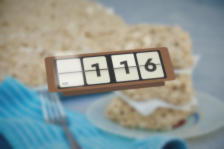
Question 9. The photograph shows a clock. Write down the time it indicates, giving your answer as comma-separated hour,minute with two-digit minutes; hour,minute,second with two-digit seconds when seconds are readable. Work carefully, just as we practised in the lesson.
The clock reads 1,16
